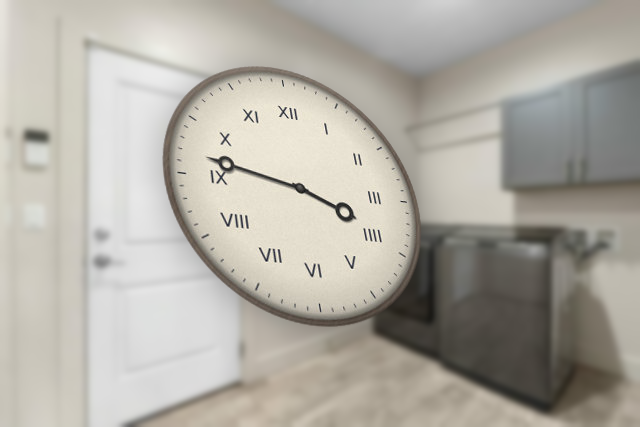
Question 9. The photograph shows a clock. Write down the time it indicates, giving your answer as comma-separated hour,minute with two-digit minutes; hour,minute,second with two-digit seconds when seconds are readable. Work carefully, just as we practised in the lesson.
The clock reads 3,47
